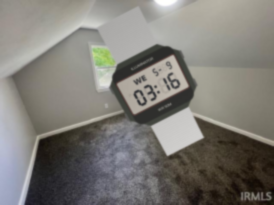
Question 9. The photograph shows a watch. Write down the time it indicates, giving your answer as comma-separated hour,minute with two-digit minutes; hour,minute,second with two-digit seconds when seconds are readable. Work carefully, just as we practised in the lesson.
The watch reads 3,16
